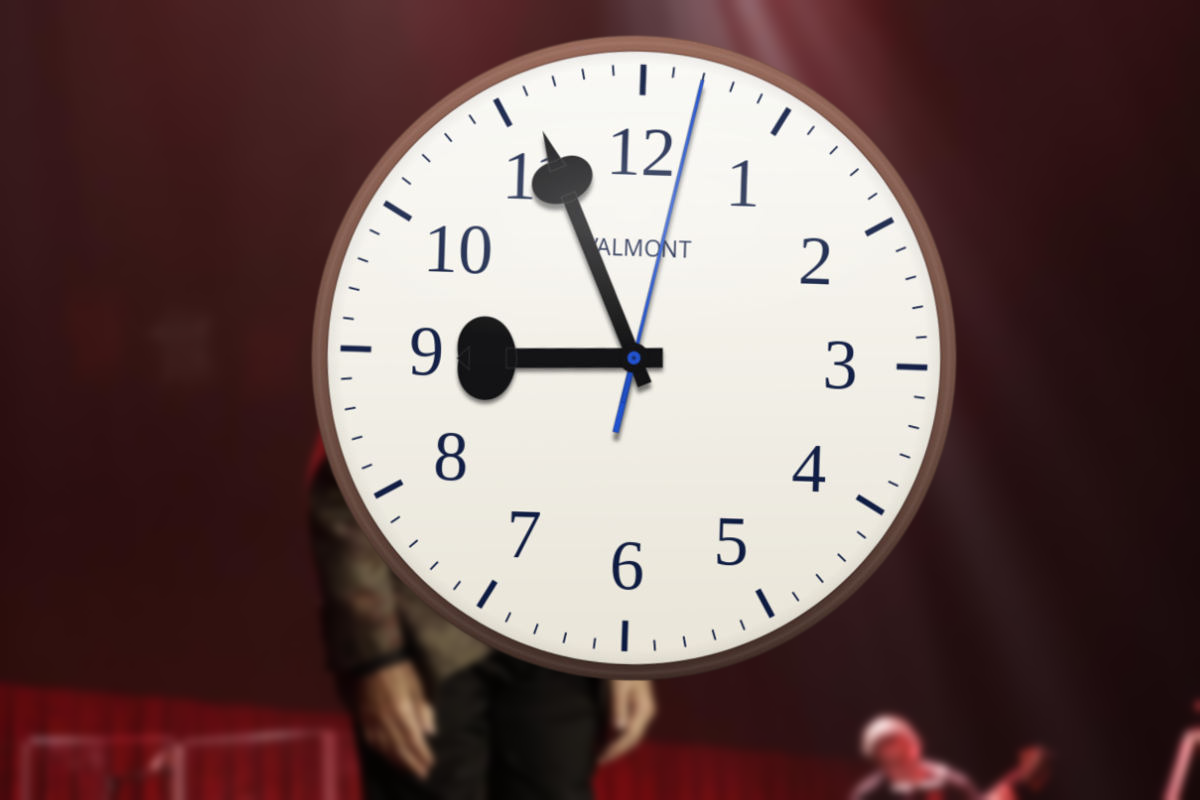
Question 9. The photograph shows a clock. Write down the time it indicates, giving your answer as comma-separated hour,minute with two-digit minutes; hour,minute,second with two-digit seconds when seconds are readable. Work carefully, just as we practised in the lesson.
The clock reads 8,56,02
